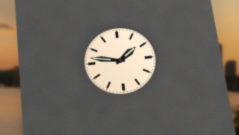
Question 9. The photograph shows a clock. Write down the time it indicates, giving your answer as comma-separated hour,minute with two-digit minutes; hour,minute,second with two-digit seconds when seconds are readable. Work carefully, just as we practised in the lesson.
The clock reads 1,47
